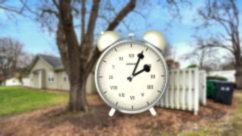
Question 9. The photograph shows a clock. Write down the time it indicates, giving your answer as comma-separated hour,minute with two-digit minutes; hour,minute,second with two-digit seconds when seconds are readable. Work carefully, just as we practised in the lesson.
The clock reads 2,04
